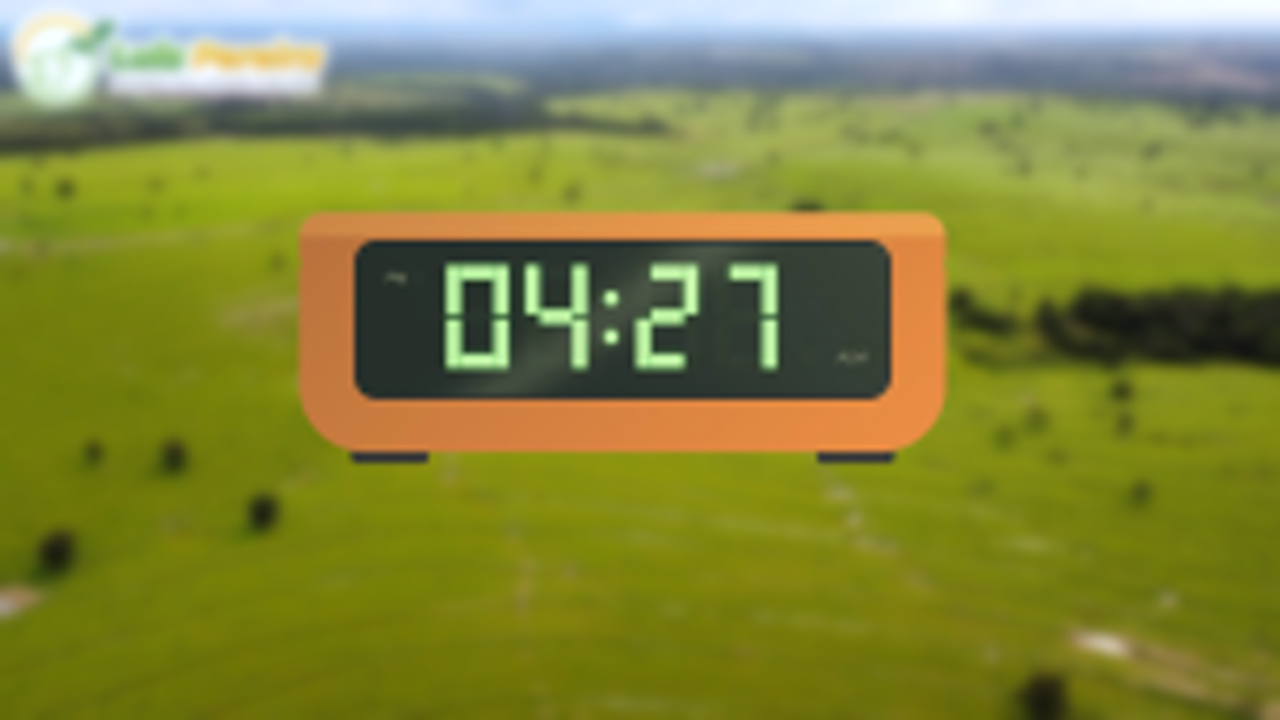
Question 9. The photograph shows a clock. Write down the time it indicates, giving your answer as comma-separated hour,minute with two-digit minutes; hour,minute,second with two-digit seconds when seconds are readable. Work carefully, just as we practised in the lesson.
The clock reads 4,27
